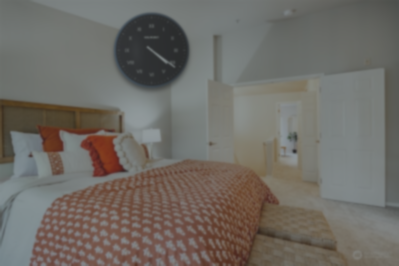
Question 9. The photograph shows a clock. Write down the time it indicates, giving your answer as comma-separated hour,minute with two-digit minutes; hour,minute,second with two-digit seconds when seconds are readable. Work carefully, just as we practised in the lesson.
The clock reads 4,21
